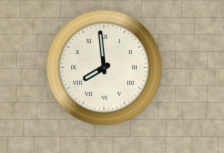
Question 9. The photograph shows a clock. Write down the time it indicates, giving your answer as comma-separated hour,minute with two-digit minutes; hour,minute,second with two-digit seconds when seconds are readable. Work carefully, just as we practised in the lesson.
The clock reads 7,59
